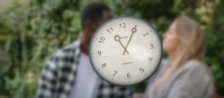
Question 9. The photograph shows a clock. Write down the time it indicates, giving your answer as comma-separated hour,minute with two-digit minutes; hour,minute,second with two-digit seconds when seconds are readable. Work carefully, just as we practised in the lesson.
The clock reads 11,05
